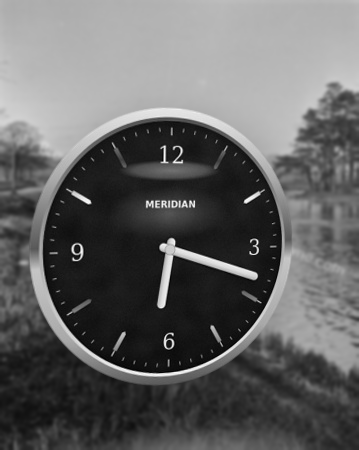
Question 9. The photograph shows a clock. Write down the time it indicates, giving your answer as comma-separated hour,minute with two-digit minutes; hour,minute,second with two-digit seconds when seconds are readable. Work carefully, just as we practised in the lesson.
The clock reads 6,18
